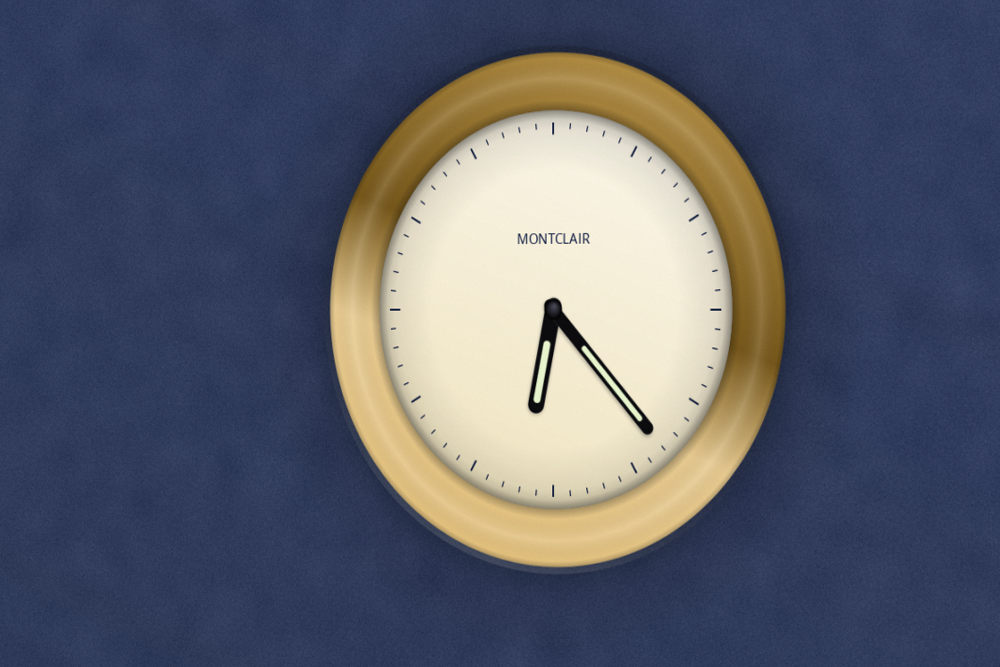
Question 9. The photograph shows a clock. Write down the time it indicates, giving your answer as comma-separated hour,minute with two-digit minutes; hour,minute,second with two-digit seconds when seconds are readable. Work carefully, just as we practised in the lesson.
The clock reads 6,23
